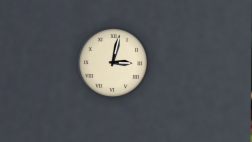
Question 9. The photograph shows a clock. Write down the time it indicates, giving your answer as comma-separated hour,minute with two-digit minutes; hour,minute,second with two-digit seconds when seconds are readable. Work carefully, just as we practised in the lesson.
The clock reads 3,02
